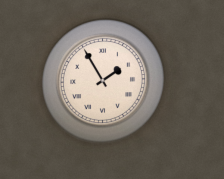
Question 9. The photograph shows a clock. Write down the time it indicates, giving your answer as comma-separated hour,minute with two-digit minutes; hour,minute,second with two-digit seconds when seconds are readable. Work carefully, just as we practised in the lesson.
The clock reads 1,55
